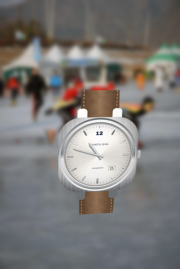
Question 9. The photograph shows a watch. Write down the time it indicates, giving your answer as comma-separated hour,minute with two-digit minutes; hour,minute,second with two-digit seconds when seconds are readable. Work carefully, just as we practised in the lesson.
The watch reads 10,48
